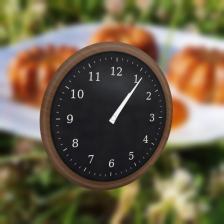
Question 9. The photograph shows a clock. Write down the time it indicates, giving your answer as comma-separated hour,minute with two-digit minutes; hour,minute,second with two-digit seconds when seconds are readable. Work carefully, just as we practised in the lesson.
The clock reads 1,06
